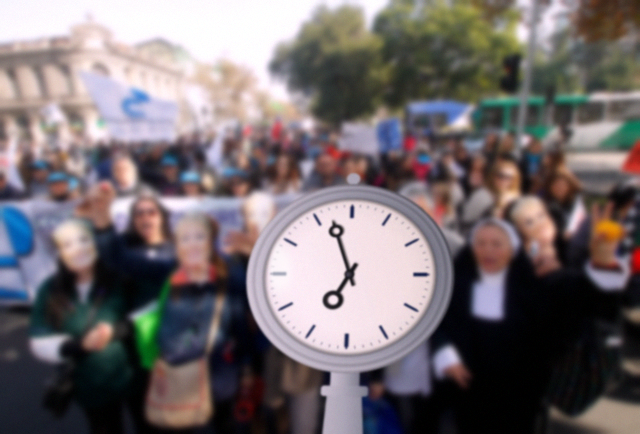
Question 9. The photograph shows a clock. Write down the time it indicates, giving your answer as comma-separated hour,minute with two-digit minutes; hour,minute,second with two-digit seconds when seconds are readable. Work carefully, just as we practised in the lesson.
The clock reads 6,57
